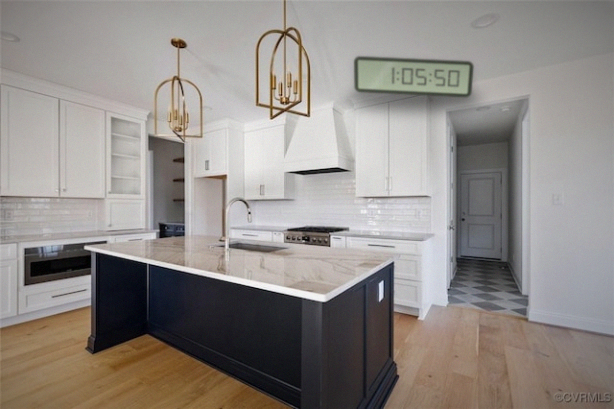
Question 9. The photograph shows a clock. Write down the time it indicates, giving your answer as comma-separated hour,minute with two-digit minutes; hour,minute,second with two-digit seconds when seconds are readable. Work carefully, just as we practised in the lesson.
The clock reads 1,05,50
